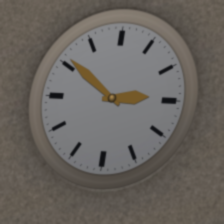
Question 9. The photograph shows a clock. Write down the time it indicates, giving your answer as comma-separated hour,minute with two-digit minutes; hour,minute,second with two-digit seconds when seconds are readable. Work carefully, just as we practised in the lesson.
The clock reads 2,51
